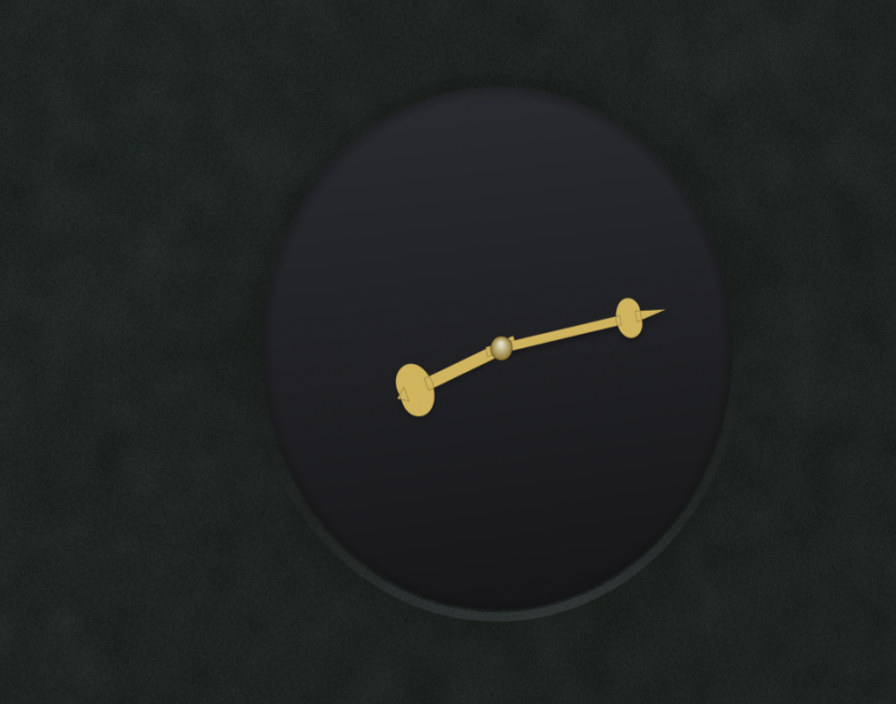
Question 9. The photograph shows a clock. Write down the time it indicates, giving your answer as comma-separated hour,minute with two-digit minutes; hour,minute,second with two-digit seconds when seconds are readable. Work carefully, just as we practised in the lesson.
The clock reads 8,13
